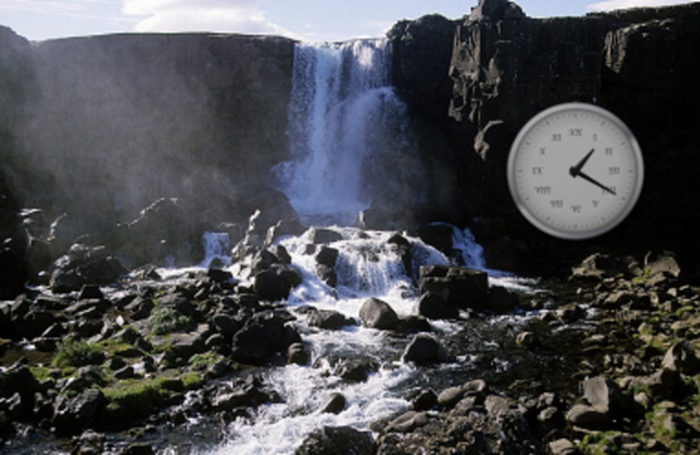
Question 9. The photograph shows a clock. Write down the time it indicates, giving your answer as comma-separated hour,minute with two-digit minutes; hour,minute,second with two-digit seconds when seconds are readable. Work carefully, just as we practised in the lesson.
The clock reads 1,20
